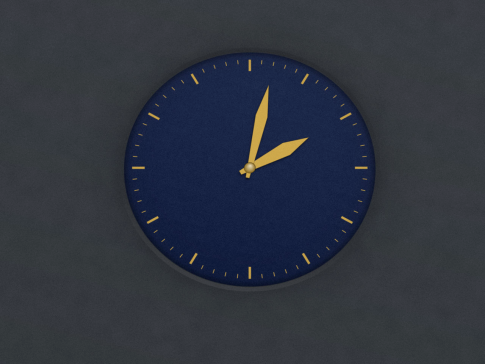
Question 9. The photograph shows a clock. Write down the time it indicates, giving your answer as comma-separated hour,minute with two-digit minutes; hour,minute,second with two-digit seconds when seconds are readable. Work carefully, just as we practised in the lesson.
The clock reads 2,02
